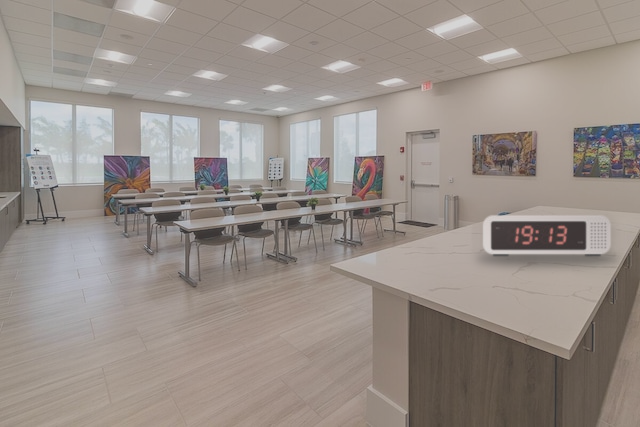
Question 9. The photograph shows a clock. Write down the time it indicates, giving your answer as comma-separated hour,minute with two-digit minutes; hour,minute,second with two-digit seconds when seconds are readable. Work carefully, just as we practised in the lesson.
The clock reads 19,13
